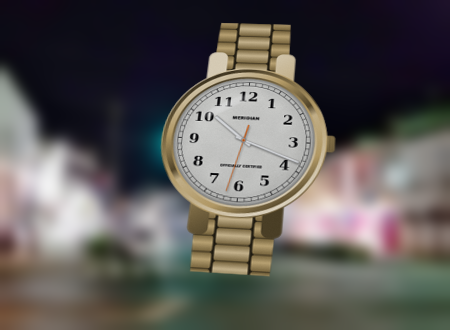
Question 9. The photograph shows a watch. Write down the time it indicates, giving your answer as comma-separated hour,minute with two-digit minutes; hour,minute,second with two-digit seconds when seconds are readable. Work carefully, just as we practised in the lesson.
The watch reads 10,18,32
